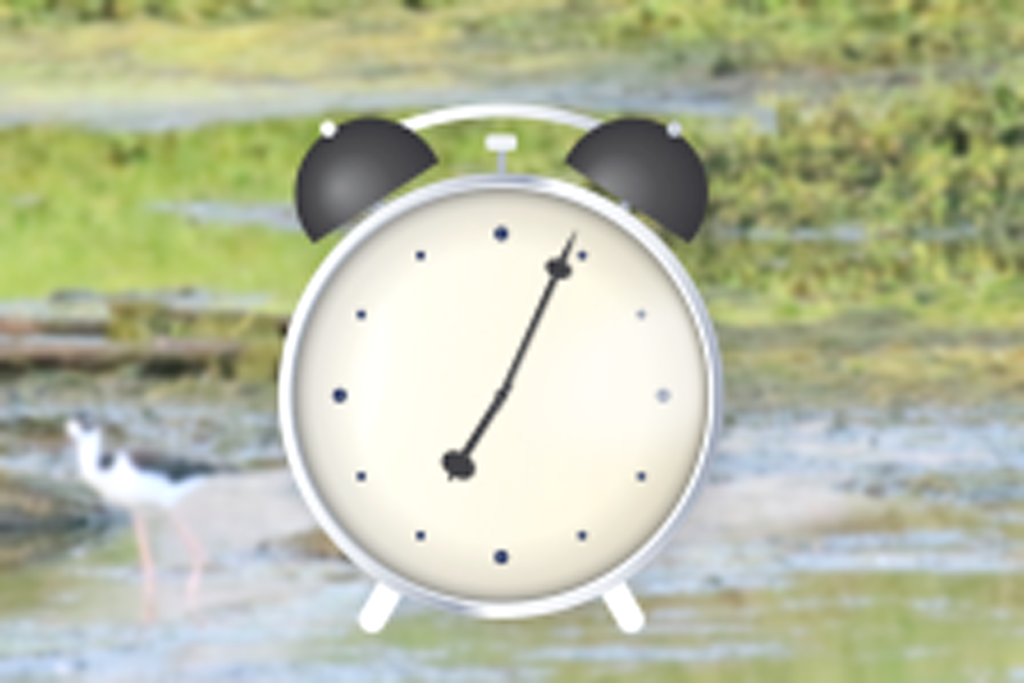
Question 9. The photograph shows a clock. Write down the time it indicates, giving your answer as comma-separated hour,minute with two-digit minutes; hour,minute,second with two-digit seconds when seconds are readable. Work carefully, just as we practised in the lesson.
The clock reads 7,04
